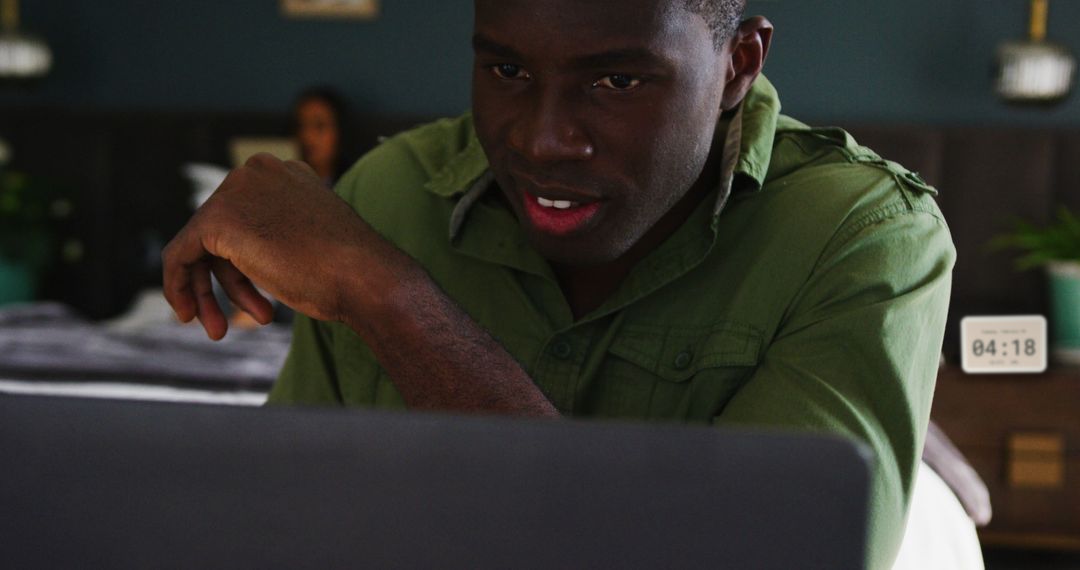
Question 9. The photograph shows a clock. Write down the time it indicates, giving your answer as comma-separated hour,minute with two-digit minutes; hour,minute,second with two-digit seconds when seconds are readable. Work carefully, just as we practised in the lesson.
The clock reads 4,18
